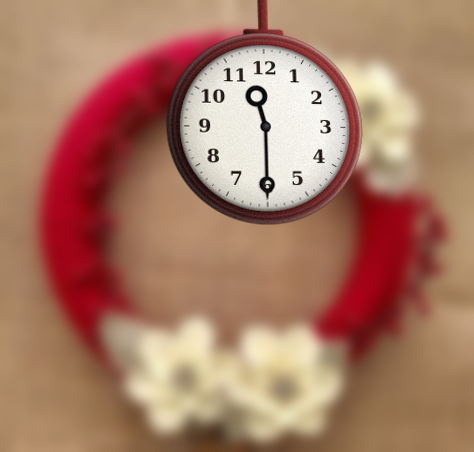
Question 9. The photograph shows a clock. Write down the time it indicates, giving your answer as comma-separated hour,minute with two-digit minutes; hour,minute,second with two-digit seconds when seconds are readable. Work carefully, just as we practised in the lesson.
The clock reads 11,30
